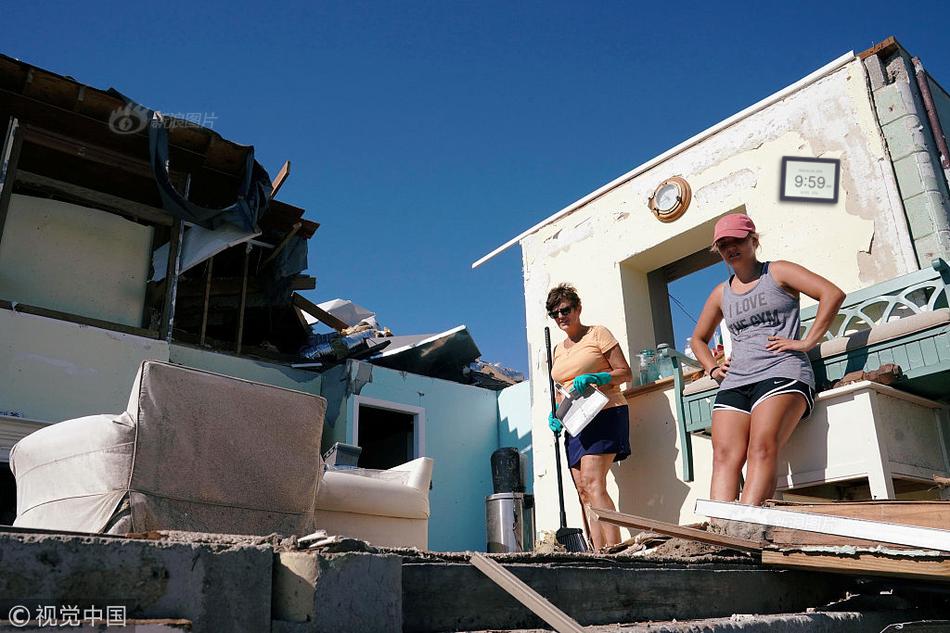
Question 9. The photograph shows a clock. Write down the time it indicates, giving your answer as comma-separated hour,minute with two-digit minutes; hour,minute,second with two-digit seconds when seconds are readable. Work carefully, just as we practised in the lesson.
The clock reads 9,59
